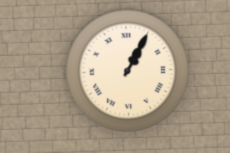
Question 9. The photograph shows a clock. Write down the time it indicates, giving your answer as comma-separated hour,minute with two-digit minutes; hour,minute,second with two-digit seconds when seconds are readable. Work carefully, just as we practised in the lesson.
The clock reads 1,05
